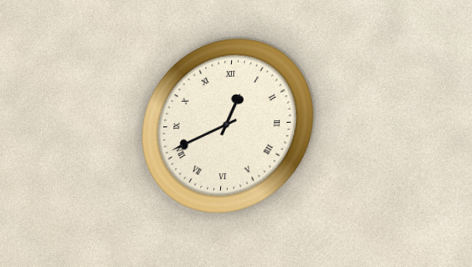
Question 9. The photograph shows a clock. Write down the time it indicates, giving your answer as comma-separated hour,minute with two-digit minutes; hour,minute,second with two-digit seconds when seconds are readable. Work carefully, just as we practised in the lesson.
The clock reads 12,41
